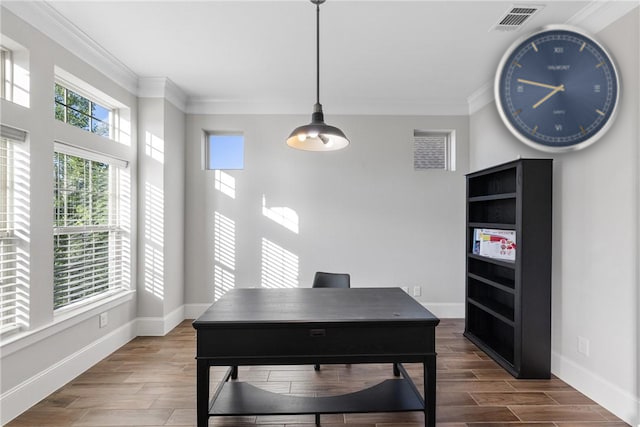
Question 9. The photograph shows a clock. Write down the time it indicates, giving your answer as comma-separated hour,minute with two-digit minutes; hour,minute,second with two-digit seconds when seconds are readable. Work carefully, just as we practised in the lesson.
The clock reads 7,47
